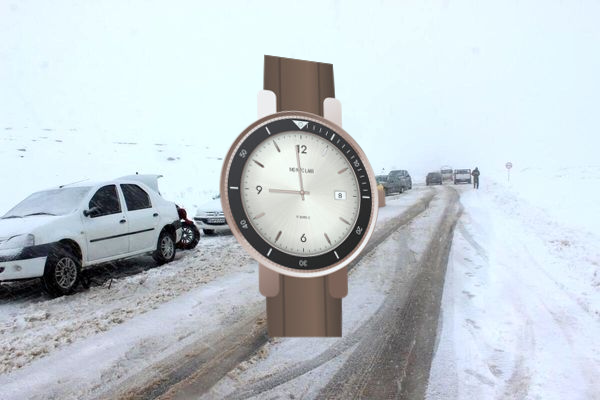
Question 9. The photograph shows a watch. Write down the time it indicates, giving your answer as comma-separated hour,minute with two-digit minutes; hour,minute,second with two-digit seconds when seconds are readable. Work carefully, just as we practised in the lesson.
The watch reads 8,59
